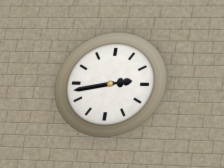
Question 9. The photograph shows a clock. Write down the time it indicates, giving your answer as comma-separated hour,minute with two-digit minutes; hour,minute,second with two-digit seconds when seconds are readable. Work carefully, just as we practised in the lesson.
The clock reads 2,43
